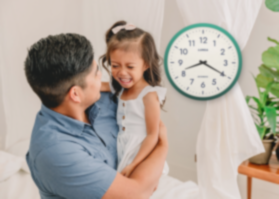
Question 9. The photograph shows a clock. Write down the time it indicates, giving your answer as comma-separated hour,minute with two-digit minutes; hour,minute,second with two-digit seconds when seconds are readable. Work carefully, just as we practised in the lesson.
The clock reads 8,20
